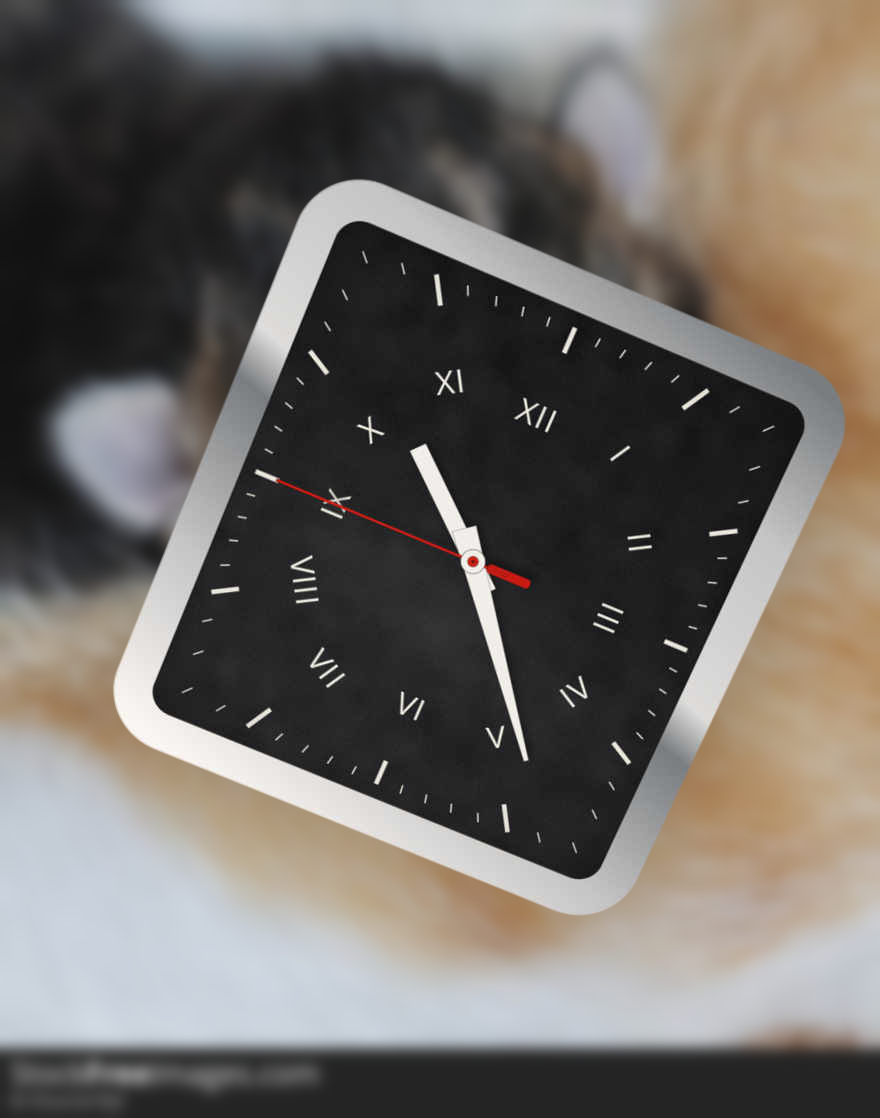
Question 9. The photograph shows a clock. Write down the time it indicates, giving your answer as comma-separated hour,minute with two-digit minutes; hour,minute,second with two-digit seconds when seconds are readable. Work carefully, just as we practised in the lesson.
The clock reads 10,23,45
